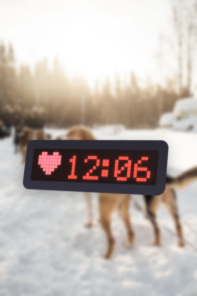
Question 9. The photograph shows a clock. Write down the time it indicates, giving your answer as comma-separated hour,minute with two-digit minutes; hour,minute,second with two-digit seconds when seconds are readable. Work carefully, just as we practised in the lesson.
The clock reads 12,06
